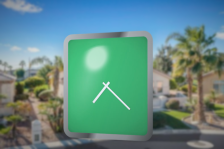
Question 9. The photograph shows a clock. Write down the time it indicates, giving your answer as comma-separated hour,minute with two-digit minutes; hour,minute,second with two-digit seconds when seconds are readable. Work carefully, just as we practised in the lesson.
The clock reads 7,22
